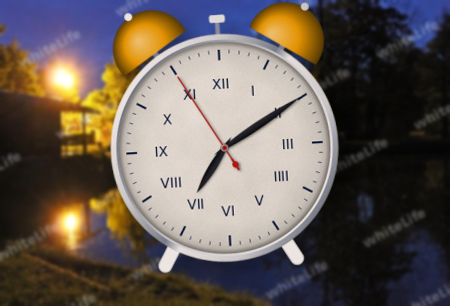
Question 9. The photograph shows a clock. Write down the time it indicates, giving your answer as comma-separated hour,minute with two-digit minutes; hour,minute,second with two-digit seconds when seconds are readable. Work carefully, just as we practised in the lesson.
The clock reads 7,09,55
